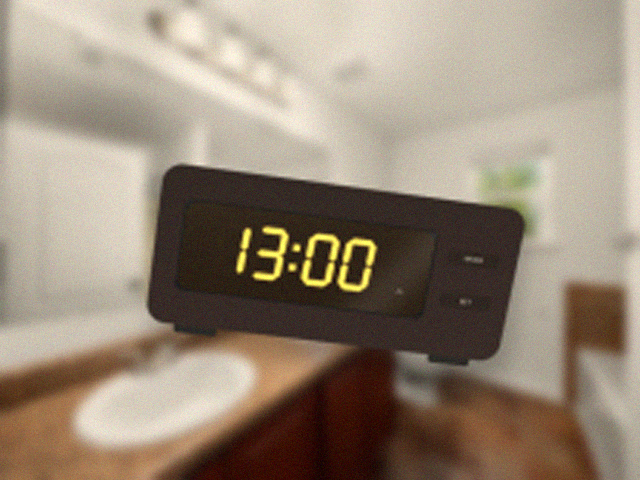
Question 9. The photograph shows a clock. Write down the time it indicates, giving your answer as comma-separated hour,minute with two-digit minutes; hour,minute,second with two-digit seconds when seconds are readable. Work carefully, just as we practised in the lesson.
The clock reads 13,00
